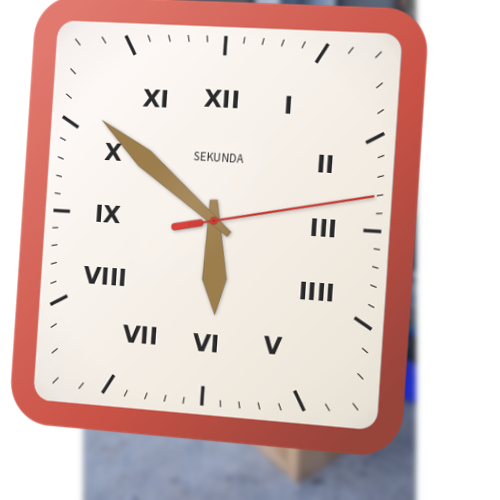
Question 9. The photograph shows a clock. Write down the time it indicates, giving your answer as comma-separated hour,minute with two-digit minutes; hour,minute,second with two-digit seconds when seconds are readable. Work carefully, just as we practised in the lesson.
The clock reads 5,51,13
